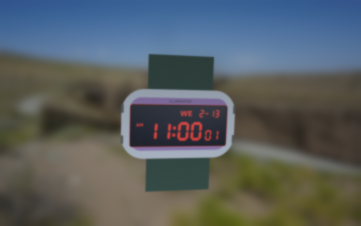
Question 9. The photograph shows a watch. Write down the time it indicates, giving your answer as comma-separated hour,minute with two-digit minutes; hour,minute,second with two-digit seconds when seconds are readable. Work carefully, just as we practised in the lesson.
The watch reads 11,00,01
